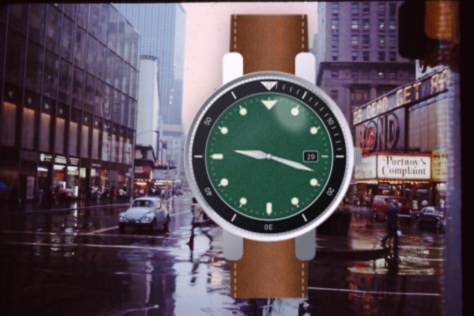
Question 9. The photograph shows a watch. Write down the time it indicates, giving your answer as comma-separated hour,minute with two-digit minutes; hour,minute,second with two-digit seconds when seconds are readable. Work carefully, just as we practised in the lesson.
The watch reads 9,18
